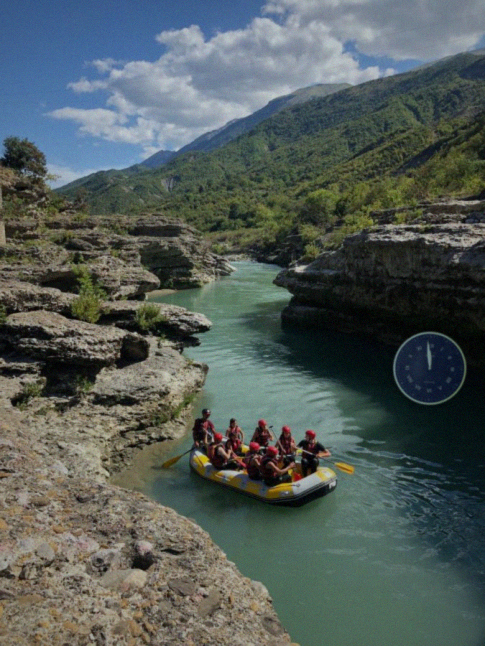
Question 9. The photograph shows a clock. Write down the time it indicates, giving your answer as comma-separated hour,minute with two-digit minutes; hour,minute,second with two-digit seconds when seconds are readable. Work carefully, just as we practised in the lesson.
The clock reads 11,59
